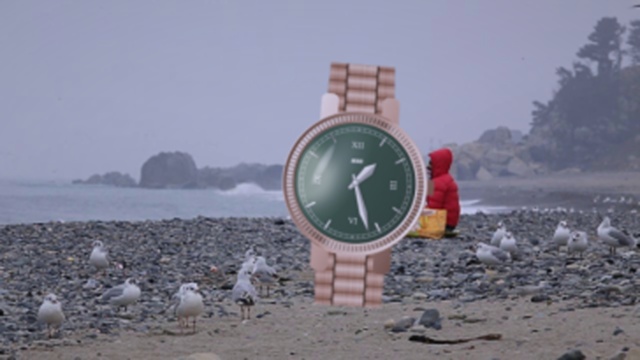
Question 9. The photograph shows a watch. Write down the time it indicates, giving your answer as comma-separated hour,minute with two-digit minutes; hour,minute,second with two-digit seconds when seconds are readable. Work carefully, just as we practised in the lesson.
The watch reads 1,27
